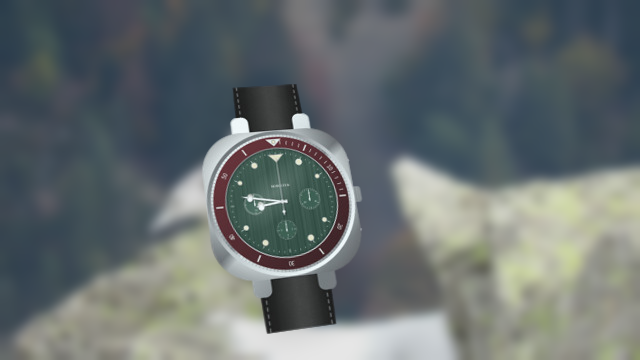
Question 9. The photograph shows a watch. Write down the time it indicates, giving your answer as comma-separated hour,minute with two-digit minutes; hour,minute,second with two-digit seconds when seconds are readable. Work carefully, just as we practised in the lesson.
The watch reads 8,47
